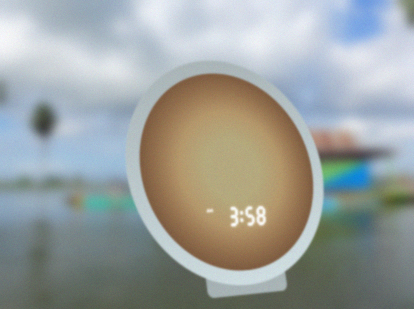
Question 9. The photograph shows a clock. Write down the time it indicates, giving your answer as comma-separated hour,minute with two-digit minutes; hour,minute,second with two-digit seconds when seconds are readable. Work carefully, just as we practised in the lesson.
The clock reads 3,58
